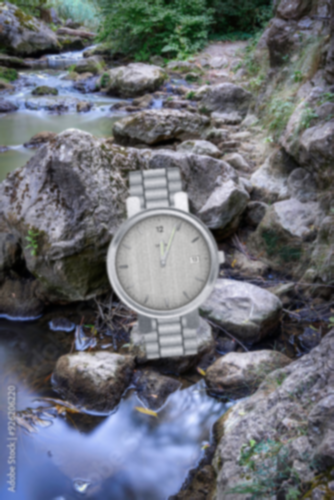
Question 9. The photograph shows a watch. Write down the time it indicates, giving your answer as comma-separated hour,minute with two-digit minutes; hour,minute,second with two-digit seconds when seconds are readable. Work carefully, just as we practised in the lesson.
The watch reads 12,04
